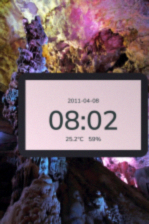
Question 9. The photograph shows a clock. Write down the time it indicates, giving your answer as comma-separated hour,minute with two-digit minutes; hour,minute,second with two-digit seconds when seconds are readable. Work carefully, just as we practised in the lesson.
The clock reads 8,02
